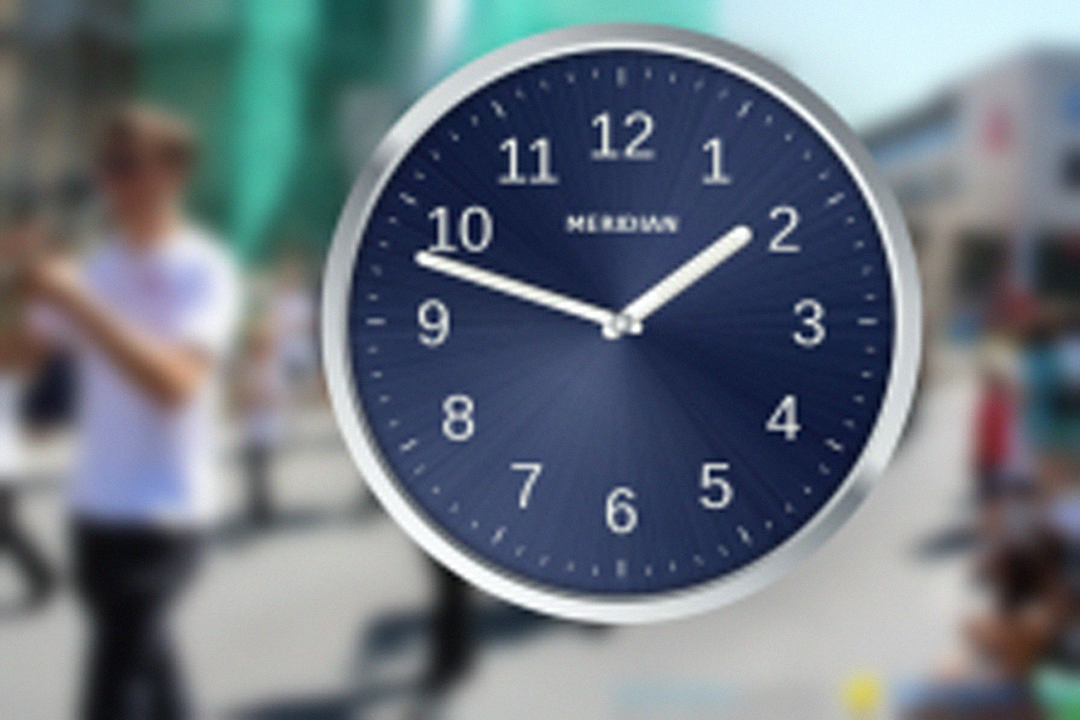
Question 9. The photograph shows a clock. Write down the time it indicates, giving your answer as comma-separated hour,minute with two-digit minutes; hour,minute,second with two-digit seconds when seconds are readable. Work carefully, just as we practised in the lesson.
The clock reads 1,48
